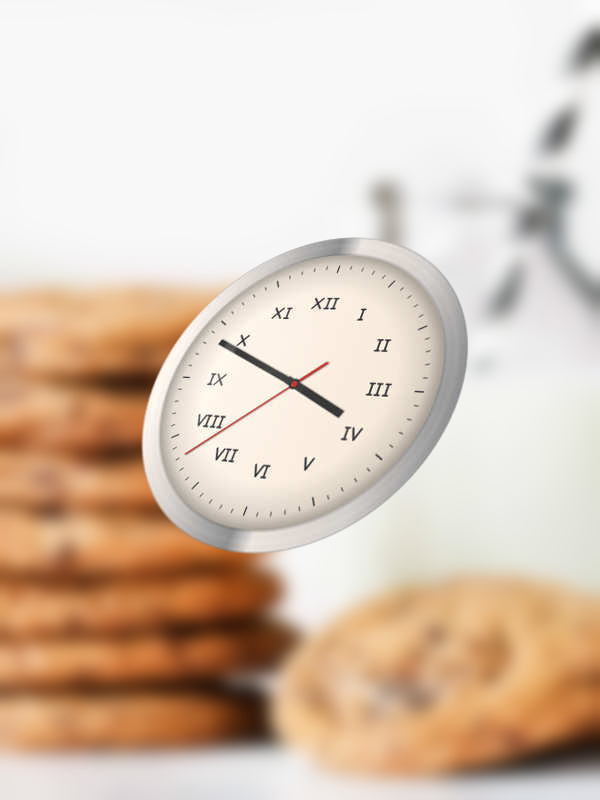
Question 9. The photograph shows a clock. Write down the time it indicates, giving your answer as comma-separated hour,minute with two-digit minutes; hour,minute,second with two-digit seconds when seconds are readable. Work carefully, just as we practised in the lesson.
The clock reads 3,48,38
